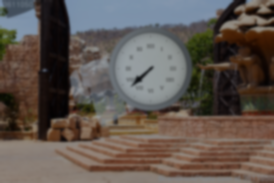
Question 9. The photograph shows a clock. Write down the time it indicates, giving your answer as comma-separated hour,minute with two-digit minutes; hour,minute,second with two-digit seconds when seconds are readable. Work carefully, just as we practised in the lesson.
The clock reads 7,38
